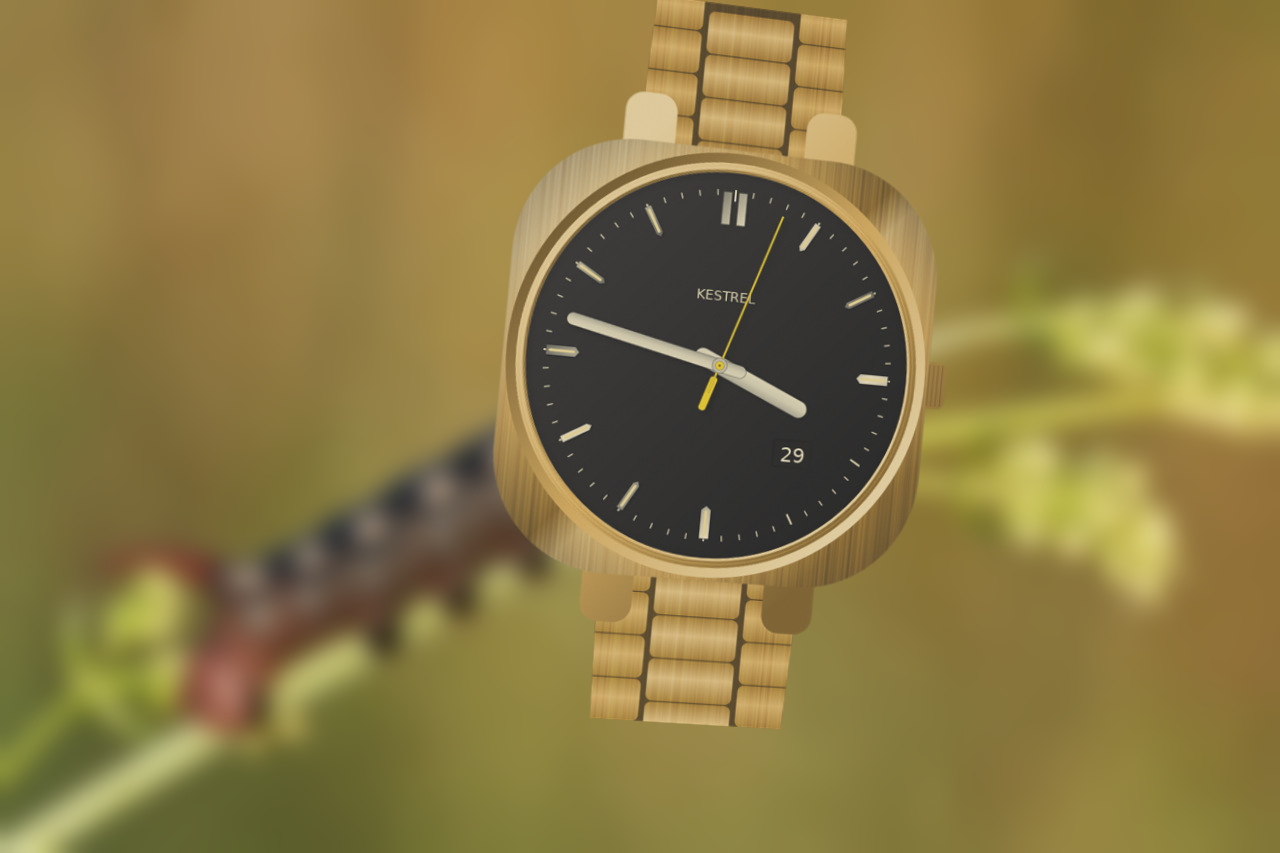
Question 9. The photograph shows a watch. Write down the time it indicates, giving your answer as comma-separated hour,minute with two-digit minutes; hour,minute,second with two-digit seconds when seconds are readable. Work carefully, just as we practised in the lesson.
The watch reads 3,47,03
